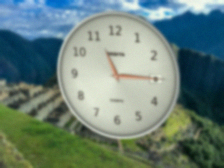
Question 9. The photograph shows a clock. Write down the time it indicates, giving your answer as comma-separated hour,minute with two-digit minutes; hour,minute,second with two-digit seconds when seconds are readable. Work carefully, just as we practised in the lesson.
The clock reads 11,15
